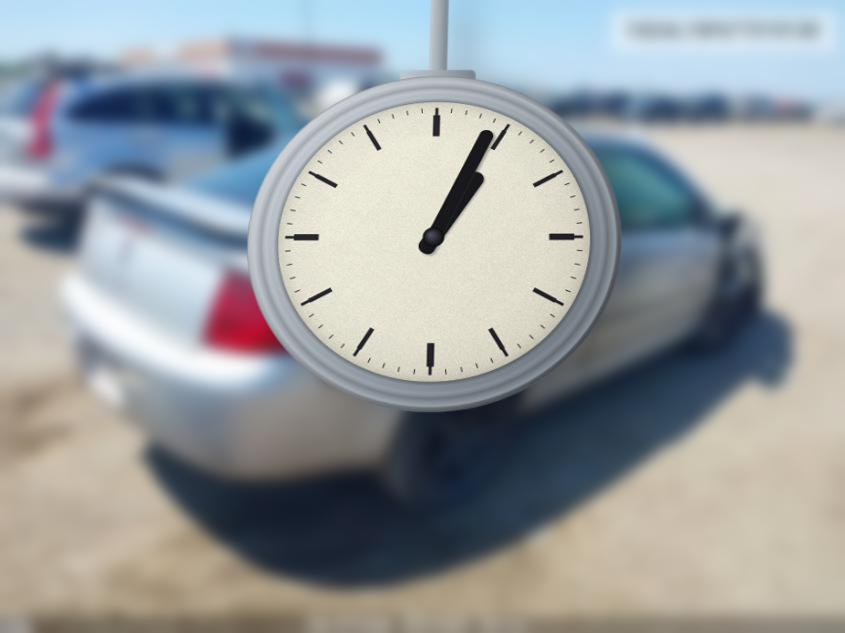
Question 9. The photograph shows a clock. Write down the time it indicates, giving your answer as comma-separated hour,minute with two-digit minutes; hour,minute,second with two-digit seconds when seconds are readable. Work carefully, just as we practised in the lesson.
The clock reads 1,04
